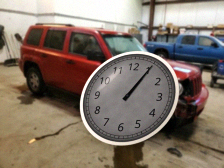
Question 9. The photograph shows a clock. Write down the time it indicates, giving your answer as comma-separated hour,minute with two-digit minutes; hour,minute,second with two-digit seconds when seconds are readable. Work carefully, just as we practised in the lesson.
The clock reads 1,05
